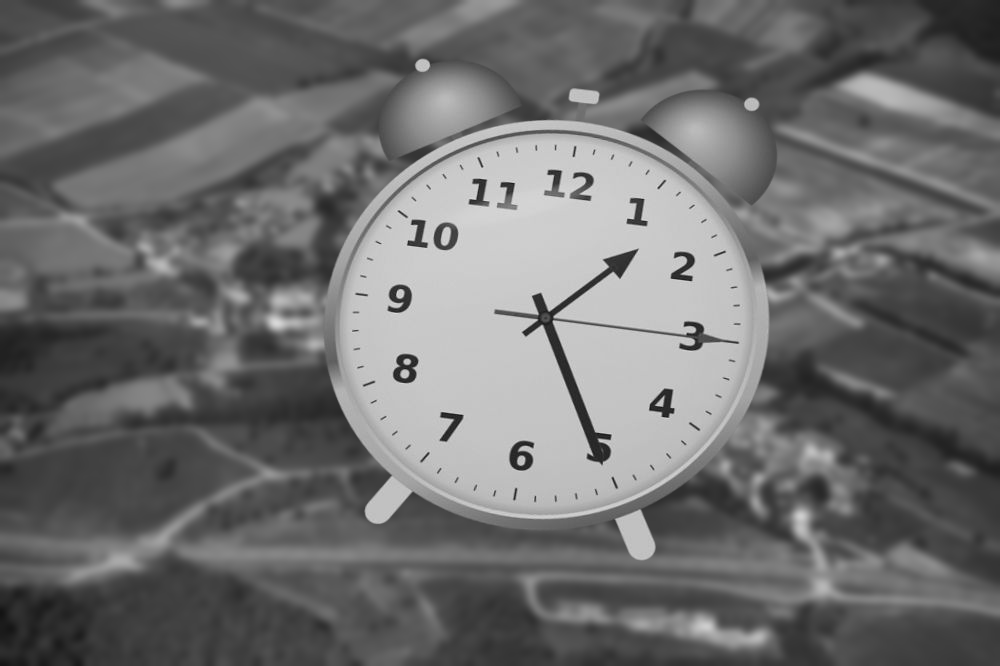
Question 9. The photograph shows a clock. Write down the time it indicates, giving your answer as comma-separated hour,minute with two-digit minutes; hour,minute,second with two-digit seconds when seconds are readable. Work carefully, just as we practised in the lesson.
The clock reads 1,25,15
